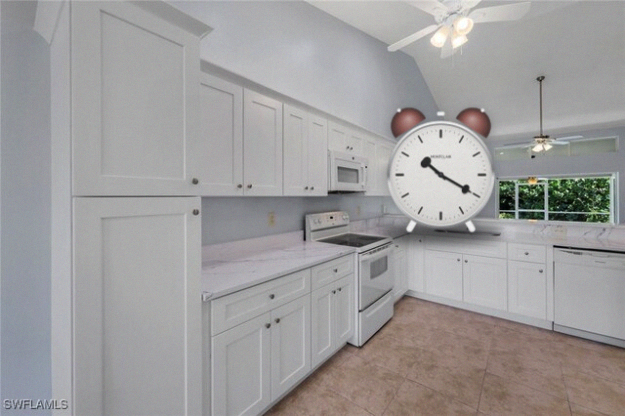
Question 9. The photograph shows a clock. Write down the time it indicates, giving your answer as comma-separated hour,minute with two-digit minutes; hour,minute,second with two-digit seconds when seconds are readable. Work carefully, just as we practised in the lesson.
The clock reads 10,20
